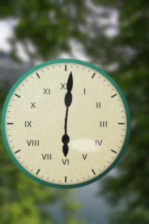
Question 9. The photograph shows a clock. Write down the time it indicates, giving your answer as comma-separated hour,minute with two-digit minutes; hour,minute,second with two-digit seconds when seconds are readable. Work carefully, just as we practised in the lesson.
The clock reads 6,01
